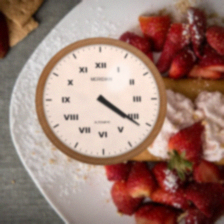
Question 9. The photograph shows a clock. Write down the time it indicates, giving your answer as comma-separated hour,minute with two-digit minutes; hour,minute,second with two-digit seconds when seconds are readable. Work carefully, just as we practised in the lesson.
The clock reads 4,21
